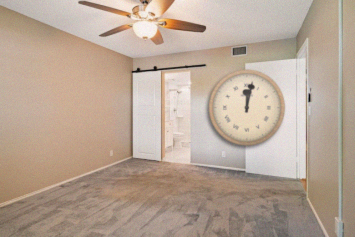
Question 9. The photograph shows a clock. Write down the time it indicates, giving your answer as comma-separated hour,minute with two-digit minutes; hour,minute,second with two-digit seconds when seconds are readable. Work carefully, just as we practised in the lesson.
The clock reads 12,02
